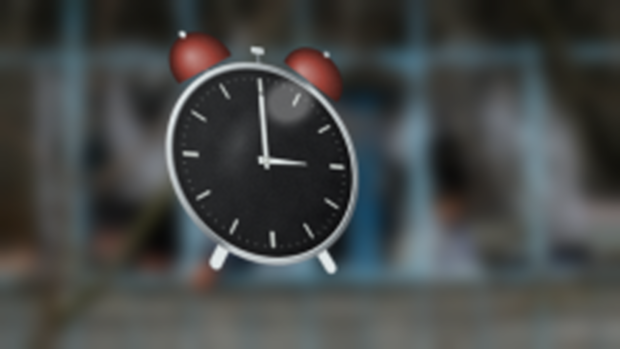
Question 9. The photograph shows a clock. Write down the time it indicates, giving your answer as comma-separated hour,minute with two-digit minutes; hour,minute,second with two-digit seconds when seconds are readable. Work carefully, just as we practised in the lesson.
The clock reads 3,00
